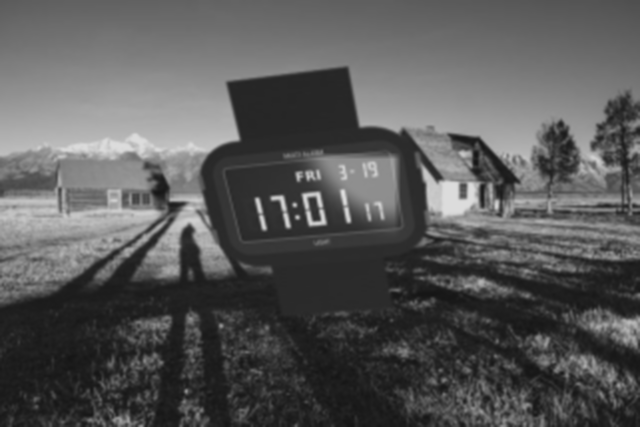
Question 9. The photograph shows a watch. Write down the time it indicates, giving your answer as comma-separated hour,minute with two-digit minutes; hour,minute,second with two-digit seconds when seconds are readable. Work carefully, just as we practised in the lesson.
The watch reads 17,01,17
